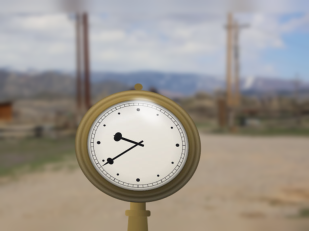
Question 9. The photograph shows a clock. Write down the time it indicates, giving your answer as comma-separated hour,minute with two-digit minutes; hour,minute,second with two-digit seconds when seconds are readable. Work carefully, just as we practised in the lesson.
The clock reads 9,39
